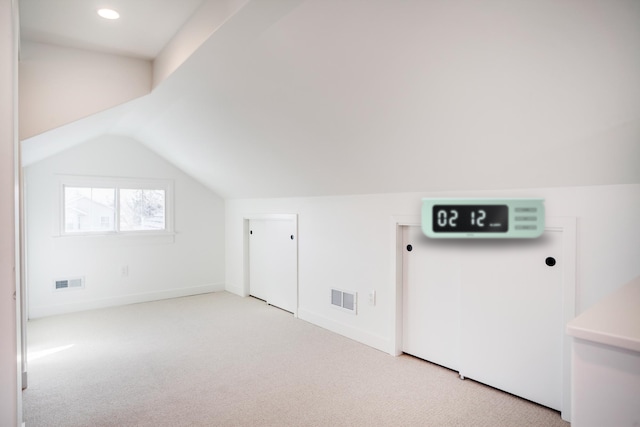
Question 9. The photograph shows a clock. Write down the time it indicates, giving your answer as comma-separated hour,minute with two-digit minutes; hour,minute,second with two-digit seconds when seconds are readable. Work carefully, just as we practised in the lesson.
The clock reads 2,12
